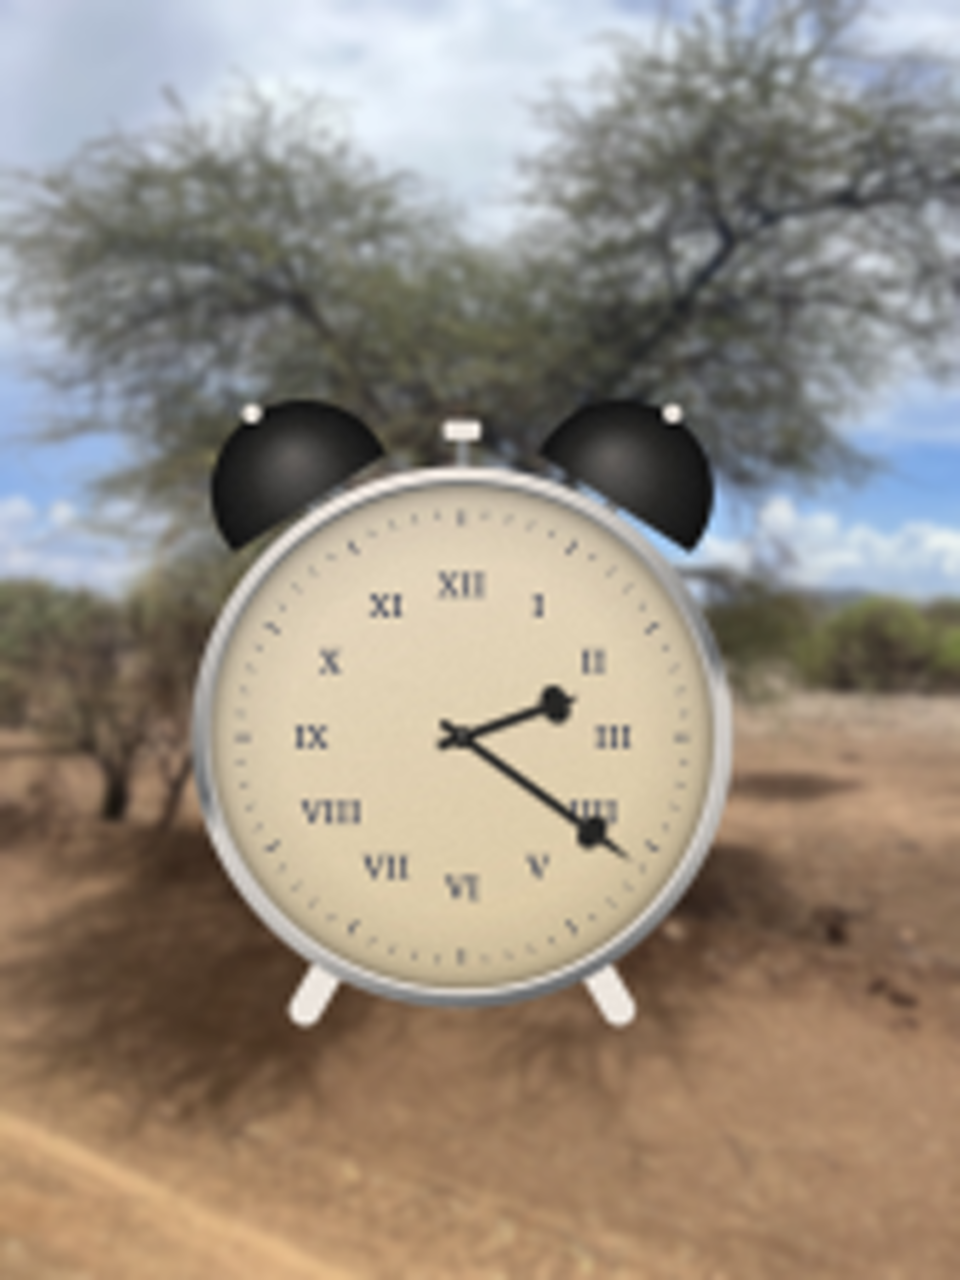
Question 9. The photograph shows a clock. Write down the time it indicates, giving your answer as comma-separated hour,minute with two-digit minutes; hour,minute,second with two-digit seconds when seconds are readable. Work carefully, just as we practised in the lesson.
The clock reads 2,21
